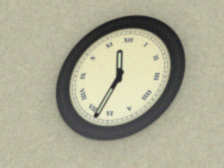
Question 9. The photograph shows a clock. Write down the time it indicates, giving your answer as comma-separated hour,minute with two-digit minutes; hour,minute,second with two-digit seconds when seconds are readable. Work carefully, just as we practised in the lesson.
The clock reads 11,33
